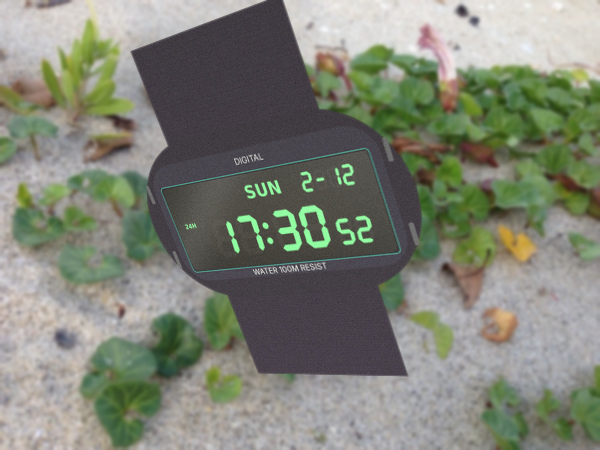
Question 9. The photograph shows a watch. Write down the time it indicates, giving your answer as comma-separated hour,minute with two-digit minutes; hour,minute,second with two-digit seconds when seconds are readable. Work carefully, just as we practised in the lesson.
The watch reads 17,30,52
